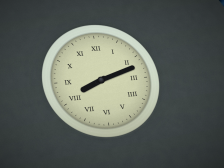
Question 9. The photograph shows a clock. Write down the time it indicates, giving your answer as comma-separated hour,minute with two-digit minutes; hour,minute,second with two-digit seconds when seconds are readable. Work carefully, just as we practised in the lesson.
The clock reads 8,12
